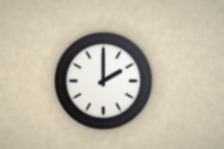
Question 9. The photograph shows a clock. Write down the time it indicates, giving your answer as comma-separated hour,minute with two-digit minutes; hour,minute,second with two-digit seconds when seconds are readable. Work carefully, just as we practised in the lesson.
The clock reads 2,00
